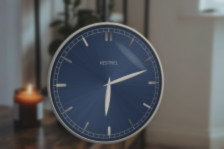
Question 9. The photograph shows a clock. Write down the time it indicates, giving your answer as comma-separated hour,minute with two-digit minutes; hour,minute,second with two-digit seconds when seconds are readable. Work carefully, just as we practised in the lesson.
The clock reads 6,12
